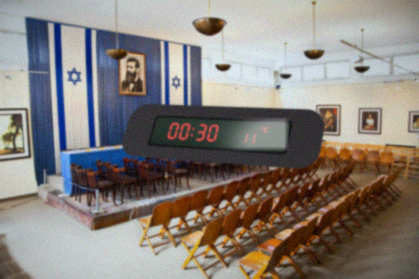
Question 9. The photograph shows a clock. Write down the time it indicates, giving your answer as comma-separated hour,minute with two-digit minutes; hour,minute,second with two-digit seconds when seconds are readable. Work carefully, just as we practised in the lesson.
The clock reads 0,30
